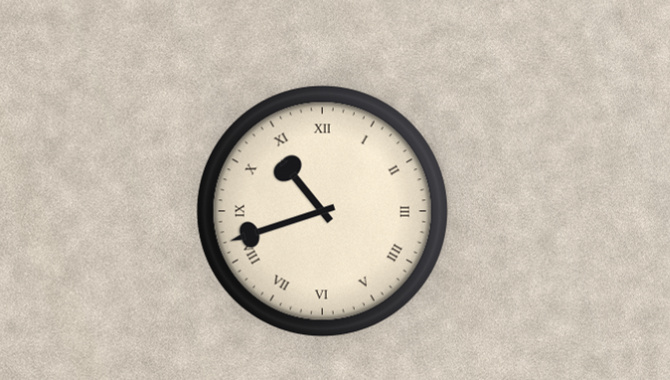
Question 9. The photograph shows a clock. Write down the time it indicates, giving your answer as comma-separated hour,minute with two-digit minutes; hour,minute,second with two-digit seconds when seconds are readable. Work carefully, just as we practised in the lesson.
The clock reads 10,42
